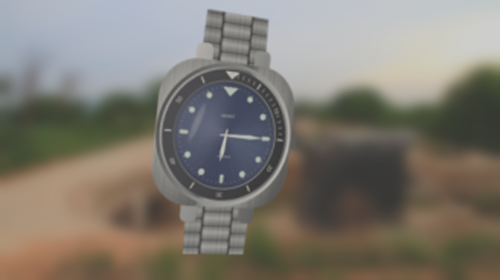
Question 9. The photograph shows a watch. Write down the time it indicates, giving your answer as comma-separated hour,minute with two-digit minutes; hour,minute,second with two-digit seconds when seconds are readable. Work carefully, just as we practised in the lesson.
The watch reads 6,15
